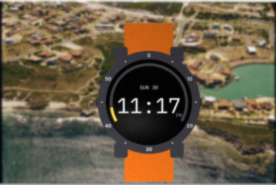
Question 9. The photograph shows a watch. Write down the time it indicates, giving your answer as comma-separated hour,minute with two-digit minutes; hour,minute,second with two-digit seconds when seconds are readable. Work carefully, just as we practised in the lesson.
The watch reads 11,17
